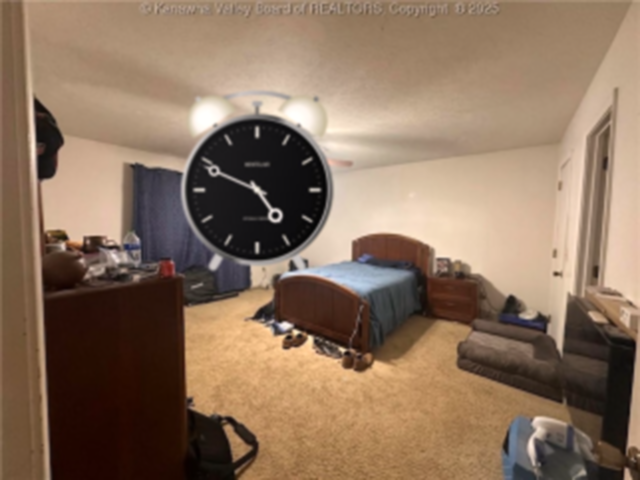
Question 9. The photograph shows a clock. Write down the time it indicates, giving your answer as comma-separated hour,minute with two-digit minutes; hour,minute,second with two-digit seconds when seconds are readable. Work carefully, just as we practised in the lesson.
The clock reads 4,49
